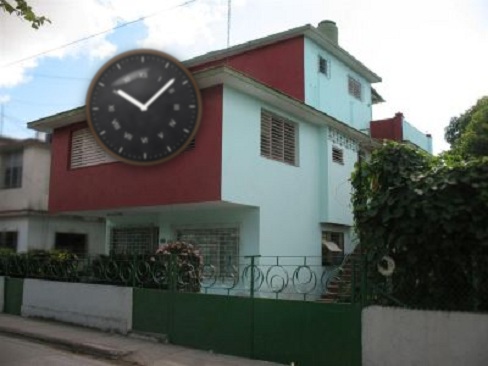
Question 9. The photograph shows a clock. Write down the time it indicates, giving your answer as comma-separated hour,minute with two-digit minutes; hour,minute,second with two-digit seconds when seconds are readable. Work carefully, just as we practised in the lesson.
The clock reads 10,08
